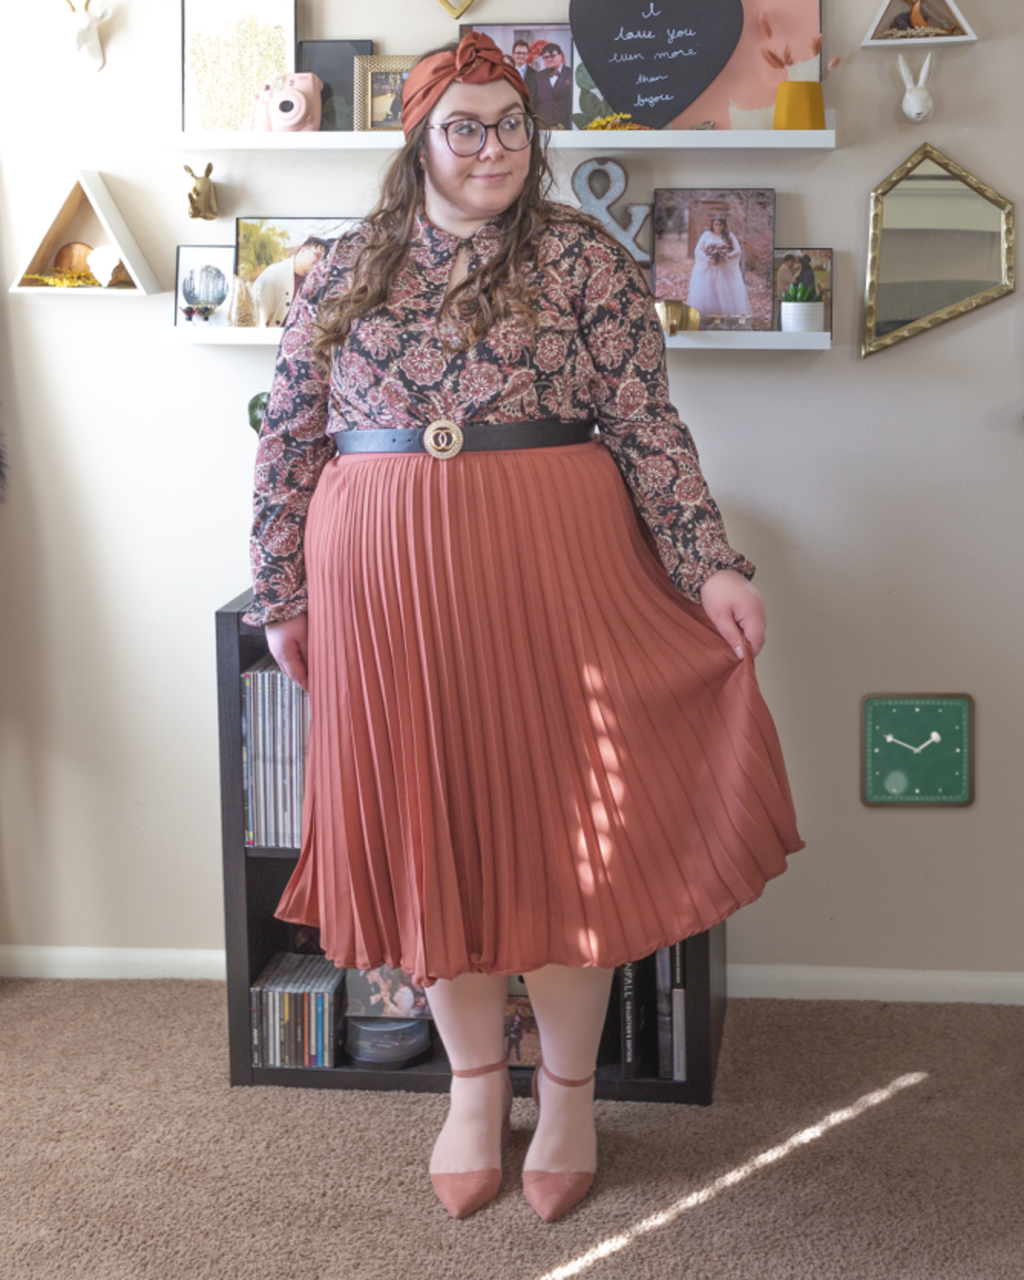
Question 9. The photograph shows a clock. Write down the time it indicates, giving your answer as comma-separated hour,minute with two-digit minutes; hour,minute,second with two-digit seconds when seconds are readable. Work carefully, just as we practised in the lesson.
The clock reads 1,49
